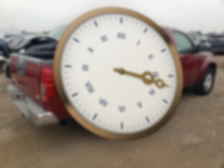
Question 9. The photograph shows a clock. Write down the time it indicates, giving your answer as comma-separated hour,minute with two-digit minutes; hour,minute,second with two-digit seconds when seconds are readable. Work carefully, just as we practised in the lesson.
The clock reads 3,17
